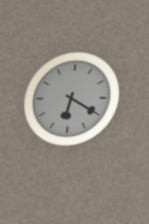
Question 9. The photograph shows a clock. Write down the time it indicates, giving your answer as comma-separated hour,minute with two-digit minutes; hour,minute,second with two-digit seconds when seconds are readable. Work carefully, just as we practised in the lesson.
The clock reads 6,20
